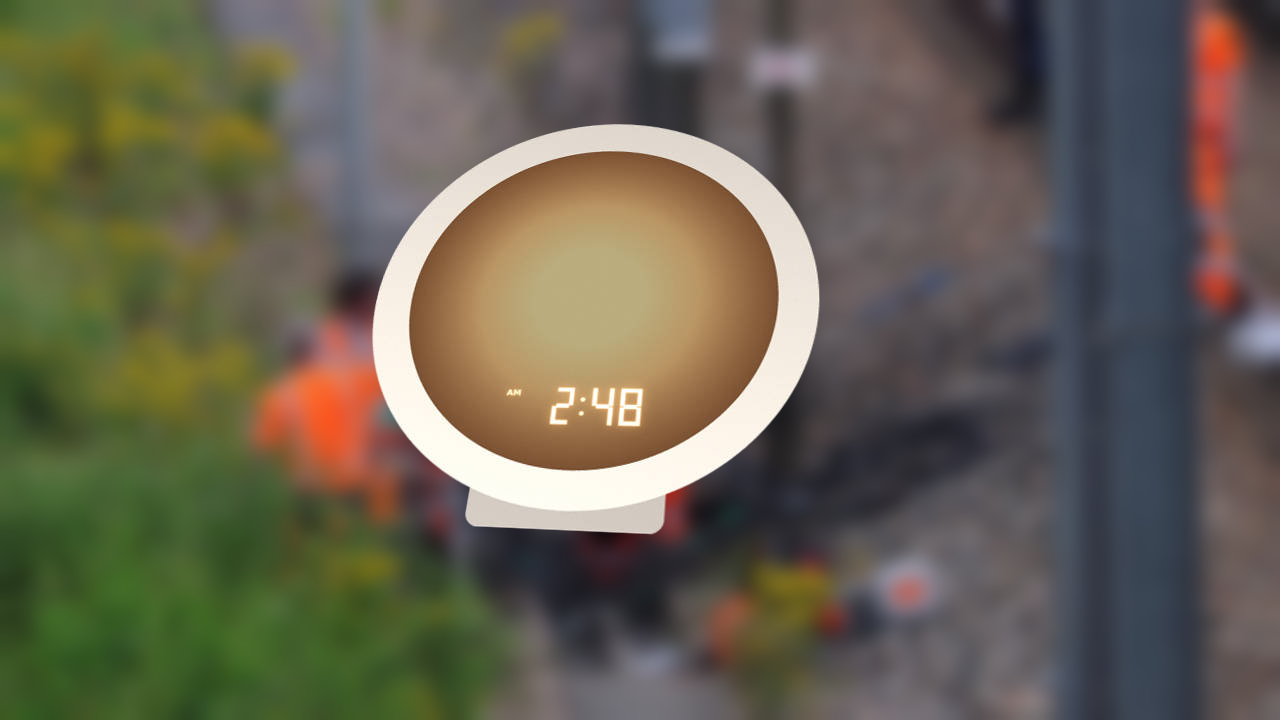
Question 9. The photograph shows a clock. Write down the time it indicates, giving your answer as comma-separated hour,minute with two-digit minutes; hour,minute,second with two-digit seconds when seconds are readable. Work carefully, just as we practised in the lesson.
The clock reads 2,48
